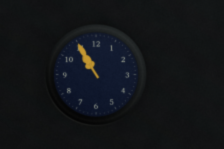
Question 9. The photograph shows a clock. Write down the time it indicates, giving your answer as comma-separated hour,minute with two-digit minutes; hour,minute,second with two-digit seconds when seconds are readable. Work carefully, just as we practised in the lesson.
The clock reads 10,55
